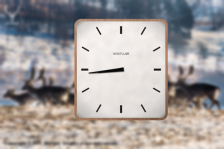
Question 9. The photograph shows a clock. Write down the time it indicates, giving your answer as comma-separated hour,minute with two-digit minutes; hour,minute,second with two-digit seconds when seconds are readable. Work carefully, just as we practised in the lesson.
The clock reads 8,44
